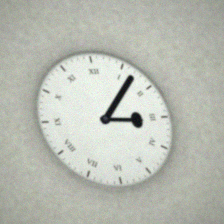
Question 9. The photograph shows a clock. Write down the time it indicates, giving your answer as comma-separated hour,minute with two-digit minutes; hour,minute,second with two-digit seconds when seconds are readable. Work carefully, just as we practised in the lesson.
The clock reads 3,07
